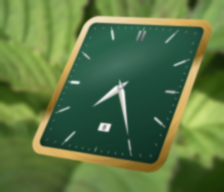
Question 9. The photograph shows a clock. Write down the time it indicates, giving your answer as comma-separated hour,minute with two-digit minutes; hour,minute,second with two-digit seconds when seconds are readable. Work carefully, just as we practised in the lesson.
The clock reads 7,25
